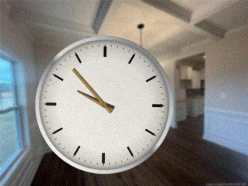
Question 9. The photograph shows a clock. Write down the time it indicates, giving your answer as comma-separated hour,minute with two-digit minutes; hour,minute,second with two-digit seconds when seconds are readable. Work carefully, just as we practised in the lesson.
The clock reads 9,53
